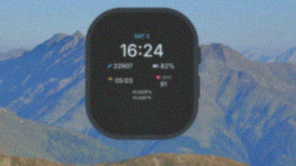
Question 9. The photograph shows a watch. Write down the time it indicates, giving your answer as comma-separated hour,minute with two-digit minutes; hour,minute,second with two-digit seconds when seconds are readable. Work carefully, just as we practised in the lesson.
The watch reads 16,24
